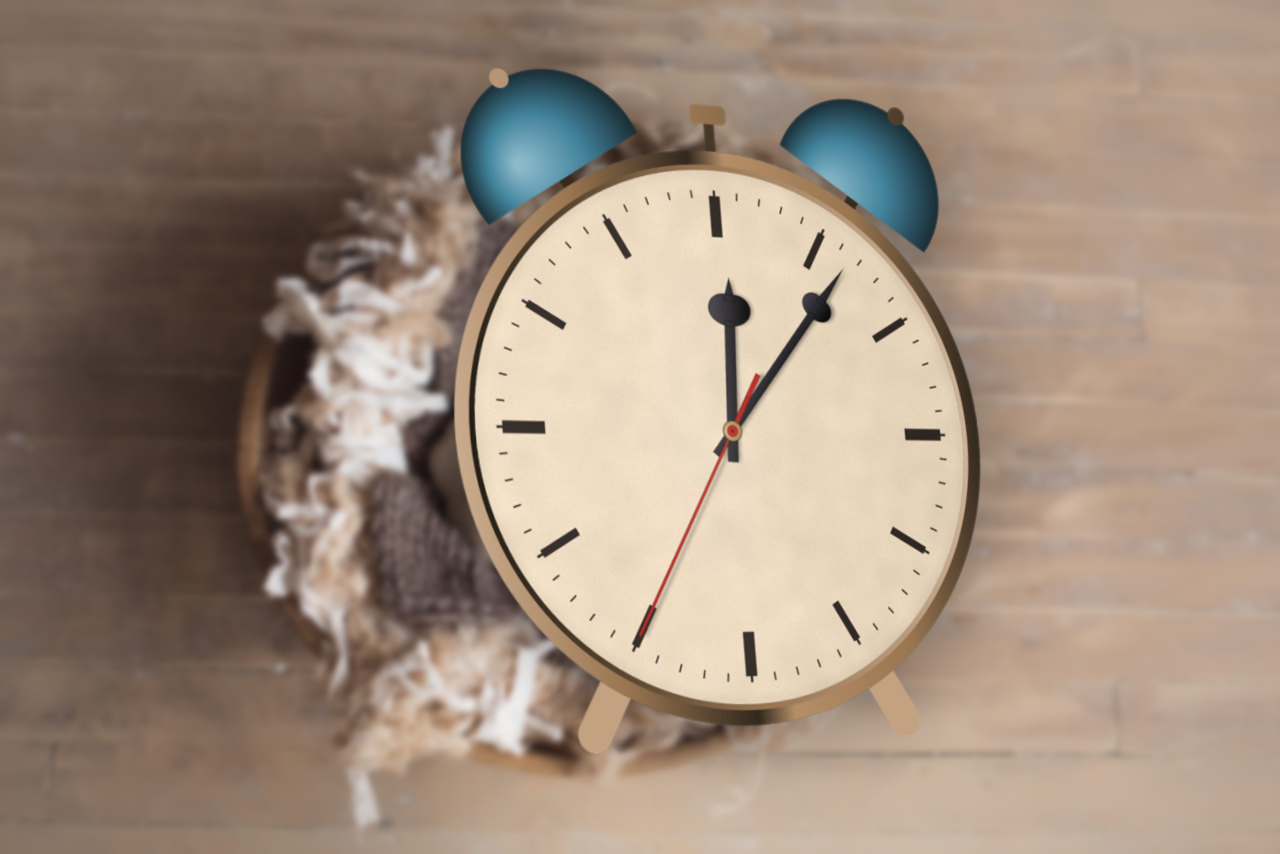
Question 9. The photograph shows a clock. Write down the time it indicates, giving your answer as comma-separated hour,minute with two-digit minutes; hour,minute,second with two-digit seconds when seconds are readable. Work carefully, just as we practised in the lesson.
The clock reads 12,06,35
